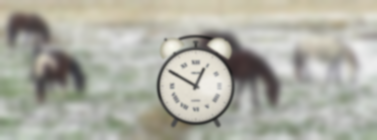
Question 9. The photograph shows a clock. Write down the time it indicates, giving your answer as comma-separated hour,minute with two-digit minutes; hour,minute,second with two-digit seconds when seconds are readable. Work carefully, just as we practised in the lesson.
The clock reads 12,50
